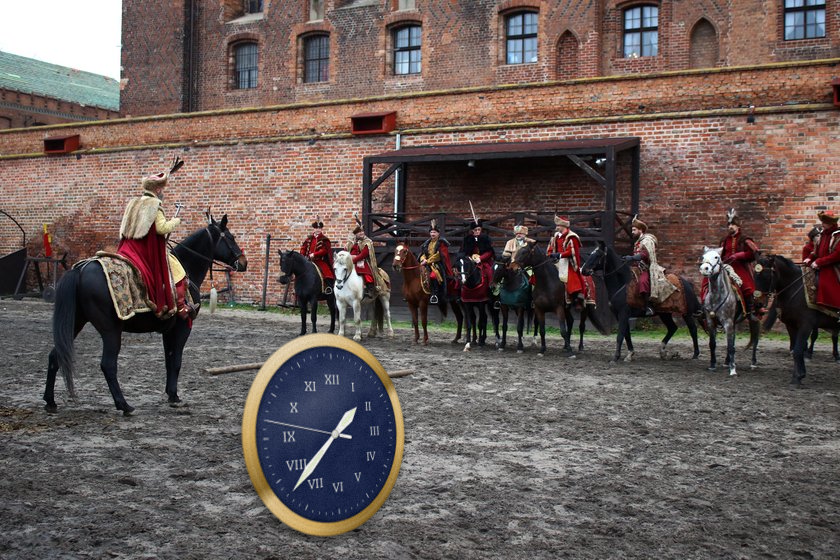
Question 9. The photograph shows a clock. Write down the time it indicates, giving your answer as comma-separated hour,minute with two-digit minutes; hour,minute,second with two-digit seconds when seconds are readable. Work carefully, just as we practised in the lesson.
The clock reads 1,37,47
